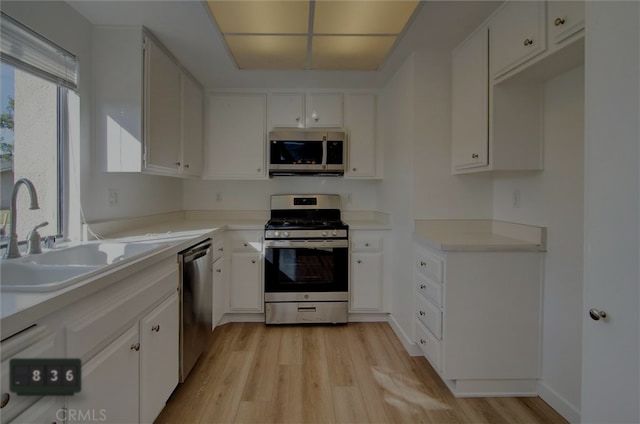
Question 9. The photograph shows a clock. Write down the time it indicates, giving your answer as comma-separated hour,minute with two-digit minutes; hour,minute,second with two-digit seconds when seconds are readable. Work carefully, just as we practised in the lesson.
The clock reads 8,36
